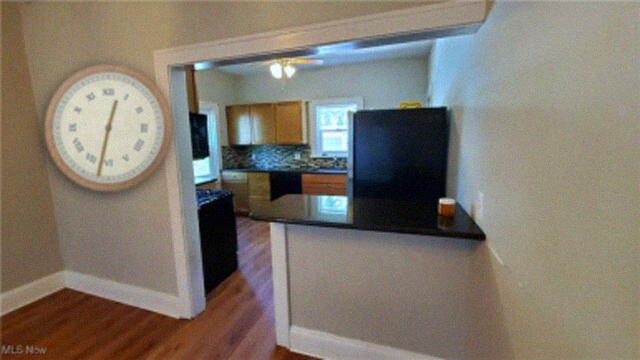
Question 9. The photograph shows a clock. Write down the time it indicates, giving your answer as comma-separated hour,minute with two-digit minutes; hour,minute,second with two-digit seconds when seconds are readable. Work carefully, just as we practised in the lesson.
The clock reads 12,32
